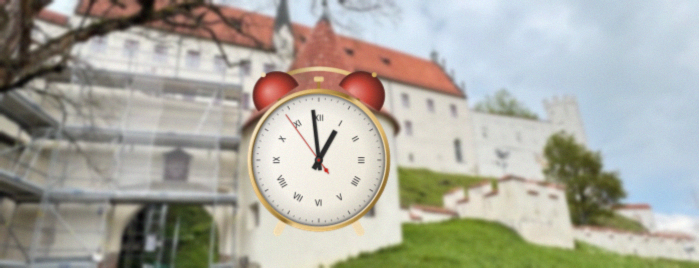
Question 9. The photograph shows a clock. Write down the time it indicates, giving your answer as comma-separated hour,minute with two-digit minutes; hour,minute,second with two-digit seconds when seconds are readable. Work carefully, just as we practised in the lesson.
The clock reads 12,58,54
